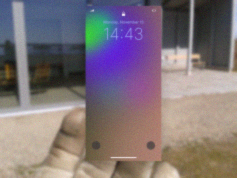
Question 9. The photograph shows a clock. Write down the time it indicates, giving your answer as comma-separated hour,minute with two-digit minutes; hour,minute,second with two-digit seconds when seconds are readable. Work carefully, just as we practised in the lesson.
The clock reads 14,43
